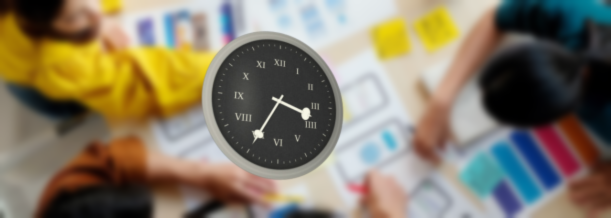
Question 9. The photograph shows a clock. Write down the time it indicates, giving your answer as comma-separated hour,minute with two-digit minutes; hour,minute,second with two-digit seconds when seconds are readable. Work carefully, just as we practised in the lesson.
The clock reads 3,35
